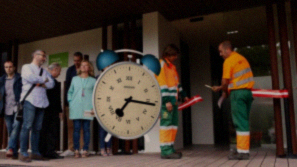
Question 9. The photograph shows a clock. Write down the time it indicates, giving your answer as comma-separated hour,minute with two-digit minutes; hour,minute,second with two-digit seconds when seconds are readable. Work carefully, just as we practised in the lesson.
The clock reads 7,16
